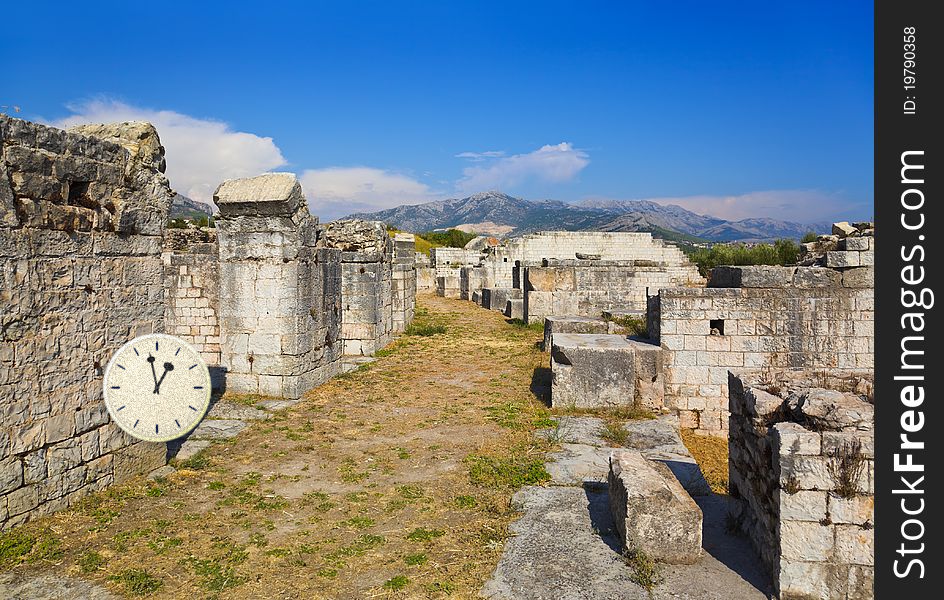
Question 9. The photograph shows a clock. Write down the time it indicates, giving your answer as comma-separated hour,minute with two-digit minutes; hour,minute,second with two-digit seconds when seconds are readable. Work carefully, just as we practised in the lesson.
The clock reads 12,58
